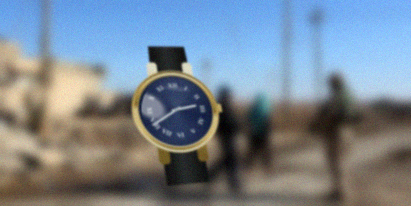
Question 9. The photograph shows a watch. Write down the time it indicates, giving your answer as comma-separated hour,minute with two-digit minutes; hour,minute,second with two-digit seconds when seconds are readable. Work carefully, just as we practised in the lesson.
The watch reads 2,40
